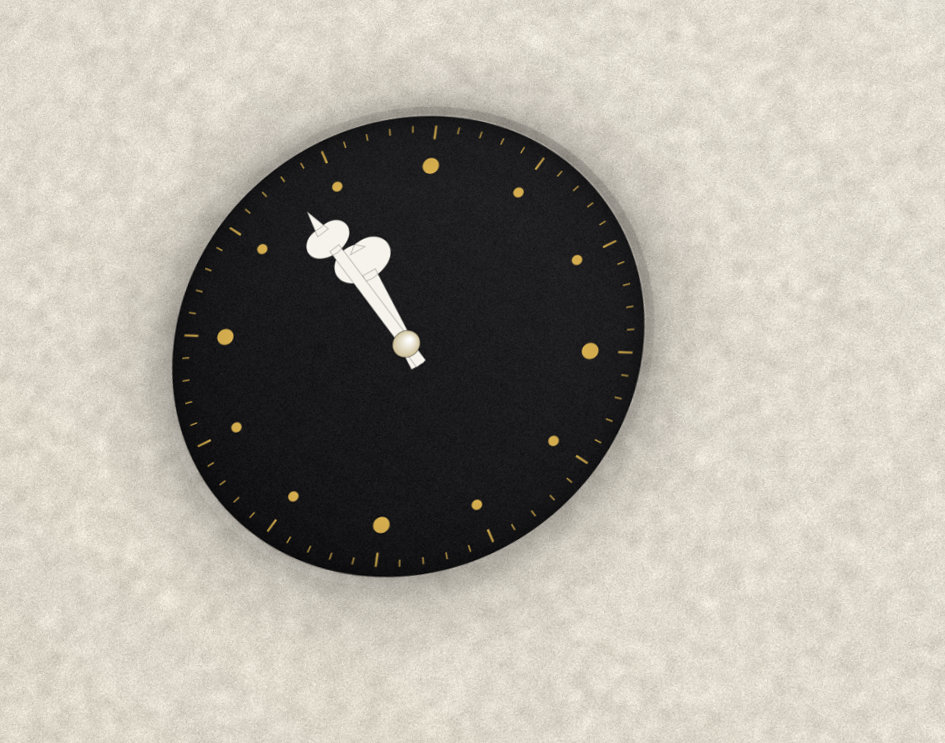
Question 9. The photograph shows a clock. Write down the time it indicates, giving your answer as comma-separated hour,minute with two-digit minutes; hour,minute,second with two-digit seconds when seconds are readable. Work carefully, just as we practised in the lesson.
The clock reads 10,53
